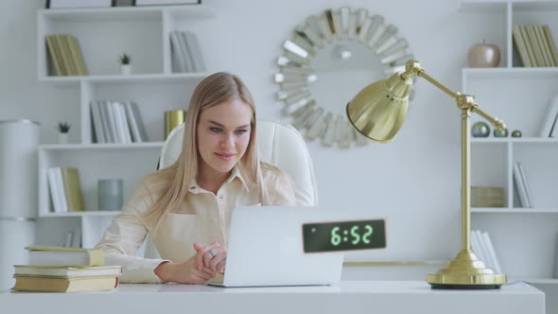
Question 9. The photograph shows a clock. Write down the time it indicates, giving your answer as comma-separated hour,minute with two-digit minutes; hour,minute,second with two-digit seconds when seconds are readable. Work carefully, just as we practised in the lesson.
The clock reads 6,52
